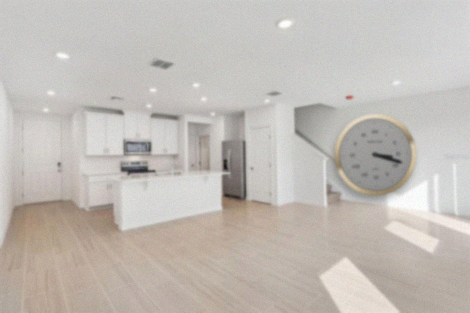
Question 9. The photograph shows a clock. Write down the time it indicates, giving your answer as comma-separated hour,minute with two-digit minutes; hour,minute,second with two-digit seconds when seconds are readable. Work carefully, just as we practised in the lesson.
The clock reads 3,18
